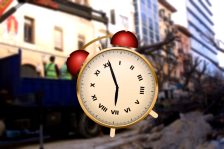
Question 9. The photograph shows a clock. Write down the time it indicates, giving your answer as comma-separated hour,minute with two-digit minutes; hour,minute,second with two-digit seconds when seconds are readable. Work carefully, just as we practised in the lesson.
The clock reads 7,01
